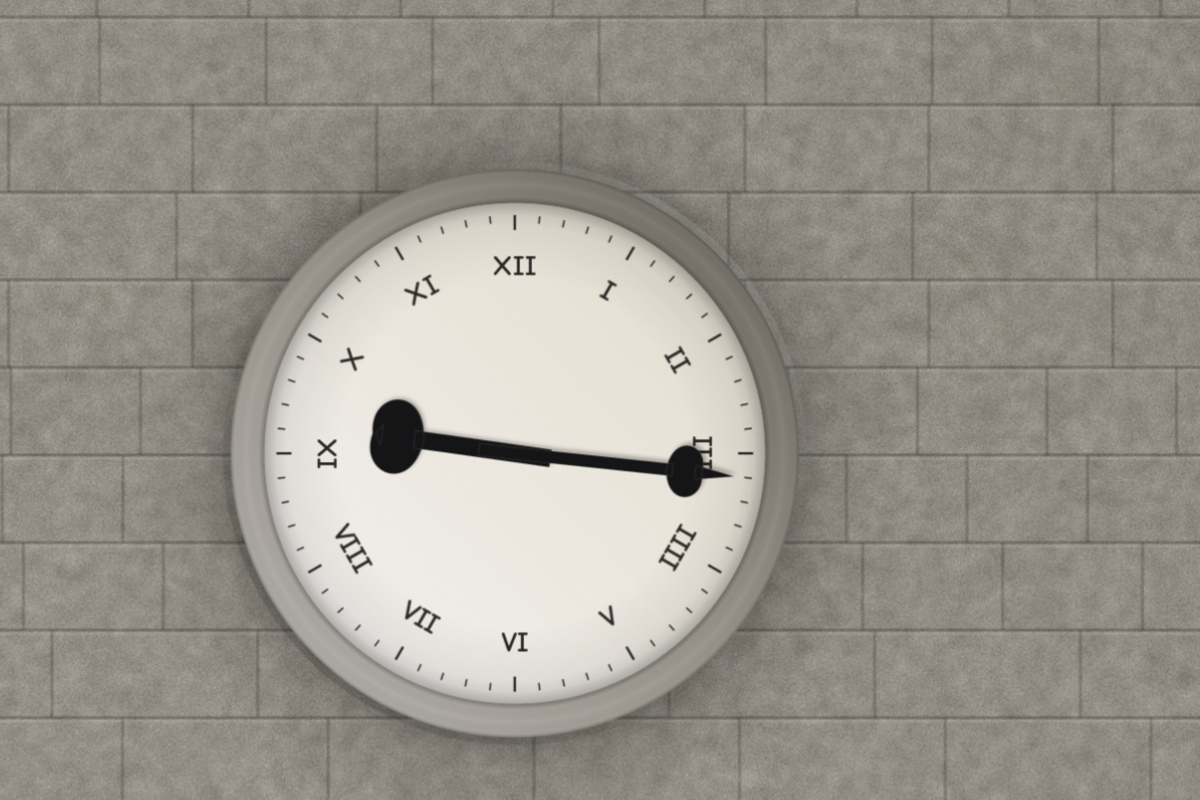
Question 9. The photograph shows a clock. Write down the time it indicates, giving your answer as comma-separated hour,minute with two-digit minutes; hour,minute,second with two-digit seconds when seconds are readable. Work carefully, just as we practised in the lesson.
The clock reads 9,16
